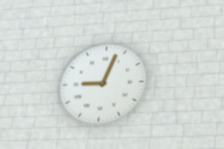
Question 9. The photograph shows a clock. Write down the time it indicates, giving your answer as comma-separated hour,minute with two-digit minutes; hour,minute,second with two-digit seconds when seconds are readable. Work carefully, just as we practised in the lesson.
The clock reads 9,03
